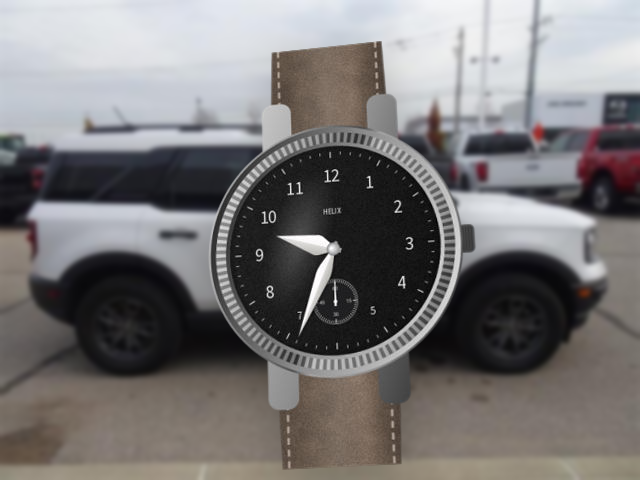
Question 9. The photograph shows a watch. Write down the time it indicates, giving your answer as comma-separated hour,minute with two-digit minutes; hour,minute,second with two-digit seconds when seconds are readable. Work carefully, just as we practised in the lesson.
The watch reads 9,34
